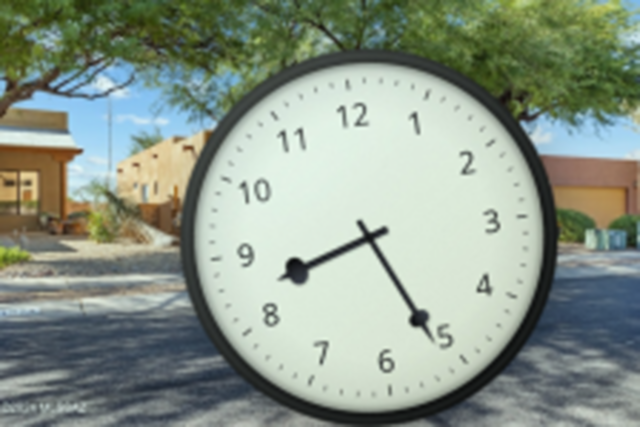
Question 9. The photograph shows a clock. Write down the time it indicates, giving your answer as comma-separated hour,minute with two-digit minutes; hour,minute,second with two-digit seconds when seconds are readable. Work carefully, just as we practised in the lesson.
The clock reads 8,26
